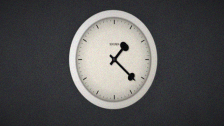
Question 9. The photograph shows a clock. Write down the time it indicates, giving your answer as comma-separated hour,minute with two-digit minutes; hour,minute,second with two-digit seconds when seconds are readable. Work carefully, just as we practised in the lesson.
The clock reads 1,22
